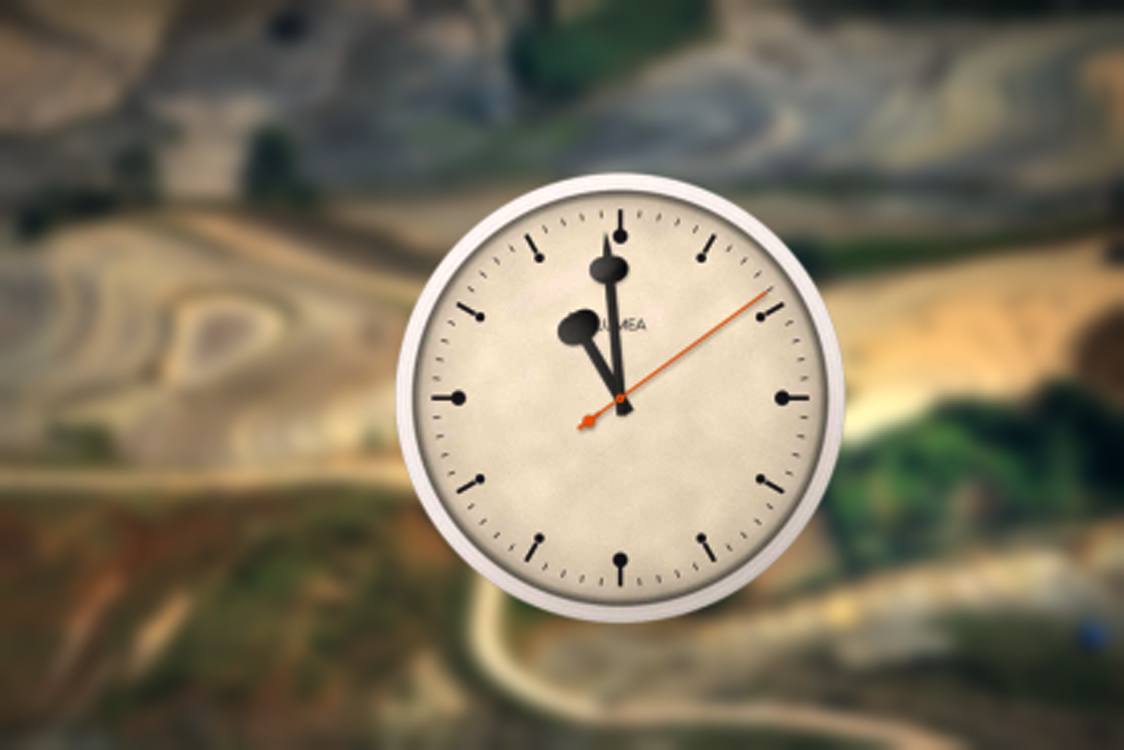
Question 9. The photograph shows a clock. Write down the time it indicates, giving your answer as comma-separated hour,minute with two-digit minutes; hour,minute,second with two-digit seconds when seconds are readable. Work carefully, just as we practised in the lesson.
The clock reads 10,59,09
